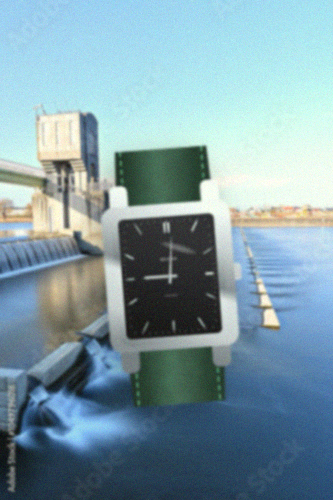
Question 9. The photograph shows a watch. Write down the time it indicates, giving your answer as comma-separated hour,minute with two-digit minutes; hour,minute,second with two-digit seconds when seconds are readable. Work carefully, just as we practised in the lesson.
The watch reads 9,01
